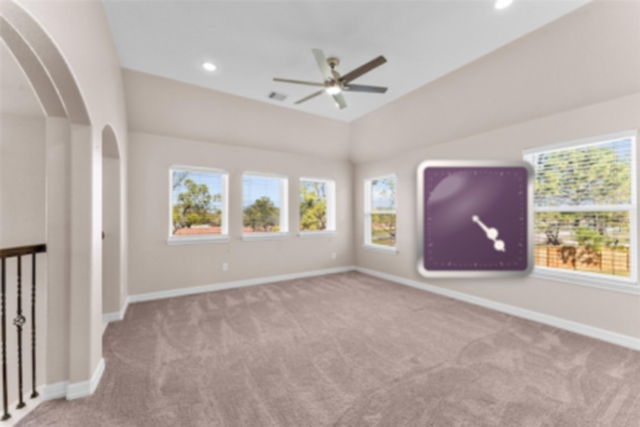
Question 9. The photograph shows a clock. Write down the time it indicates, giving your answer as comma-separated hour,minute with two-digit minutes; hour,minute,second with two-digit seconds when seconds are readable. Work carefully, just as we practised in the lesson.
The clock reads 4,23
